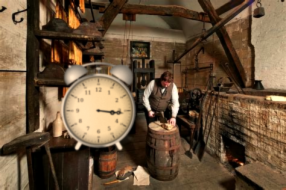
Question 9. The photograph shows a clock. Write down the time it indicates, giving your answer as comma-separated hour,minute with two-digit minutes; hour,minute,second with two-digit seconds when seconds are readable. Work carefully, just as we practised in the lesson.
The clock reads 3,16
